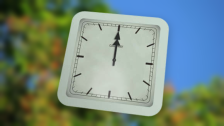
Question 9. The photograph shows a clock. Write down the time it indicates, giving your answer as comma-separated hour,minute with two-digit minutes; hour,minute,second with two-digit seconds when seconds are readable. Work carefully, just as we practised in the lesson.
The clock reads 12,00
